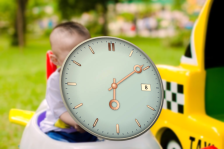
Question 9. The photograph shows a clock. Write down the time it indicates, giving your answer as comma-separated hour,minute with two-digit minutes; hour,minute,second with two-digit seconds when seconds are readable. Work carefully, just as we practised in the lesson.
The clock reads 6,09
